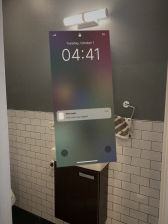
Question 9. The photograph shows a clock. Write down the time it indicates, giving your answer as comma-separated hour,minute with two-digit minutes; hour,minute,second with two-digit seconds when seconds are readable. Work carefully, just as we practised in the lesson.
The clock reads 4,41
